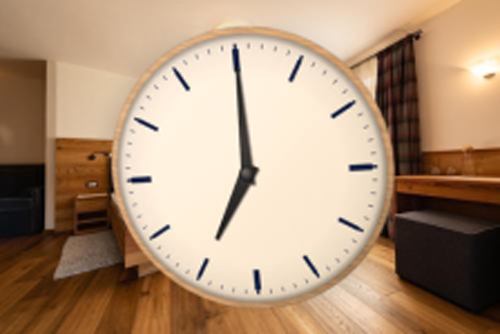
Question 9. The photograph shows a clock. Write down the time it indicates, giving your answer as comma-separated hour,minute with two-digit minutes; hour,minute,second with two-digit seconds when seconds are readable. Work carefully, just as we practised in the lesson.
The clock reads 7,00
